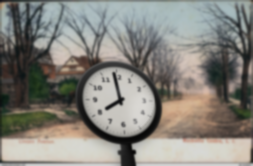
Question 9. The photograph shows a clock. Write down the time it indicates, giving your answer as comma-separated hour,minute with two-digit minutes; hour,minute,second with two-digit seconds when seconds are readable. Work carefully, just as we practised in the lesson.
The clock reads 7,59
